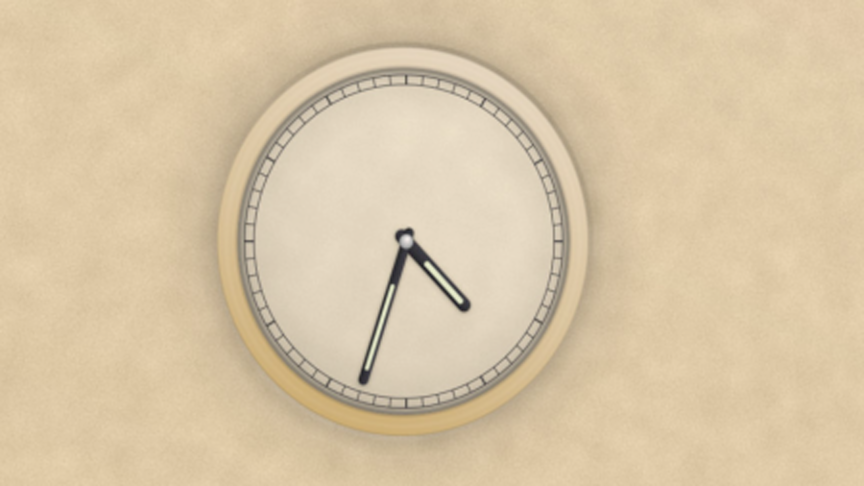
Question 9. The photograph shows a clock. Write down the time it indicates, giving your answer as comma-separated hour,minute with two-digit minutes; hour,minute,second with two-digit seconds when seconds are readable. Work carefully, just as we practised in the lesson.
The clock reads 4,33
